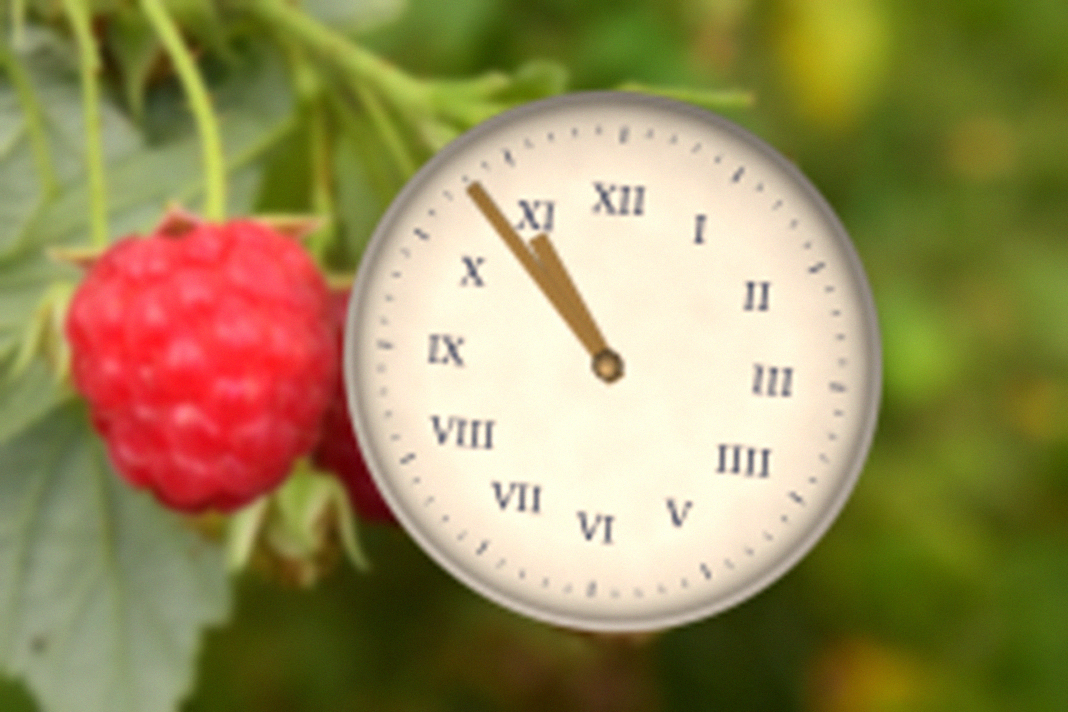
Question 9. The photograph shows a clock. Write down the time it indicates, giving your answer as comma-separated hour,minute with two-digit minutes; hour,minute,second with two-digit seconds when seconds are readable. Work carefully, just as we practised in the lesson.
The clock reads 10,53
